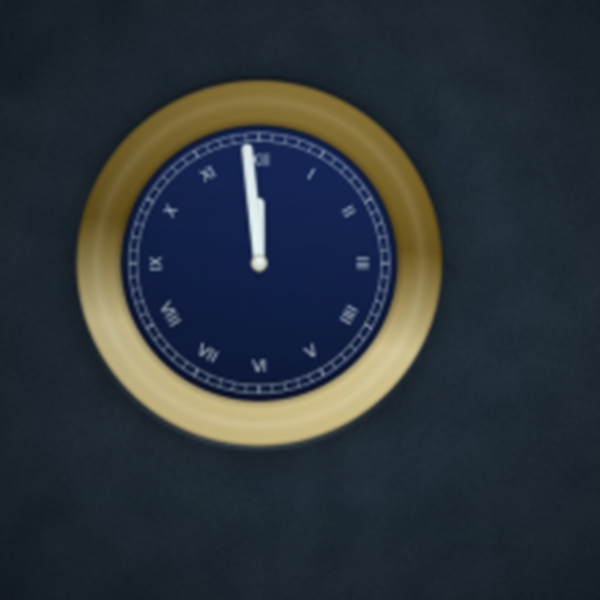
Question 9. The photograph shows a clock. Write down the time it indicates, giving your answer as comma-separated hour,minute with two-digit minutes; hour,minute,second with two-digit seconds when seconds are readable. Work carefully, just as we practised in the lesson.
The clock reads 11,59
